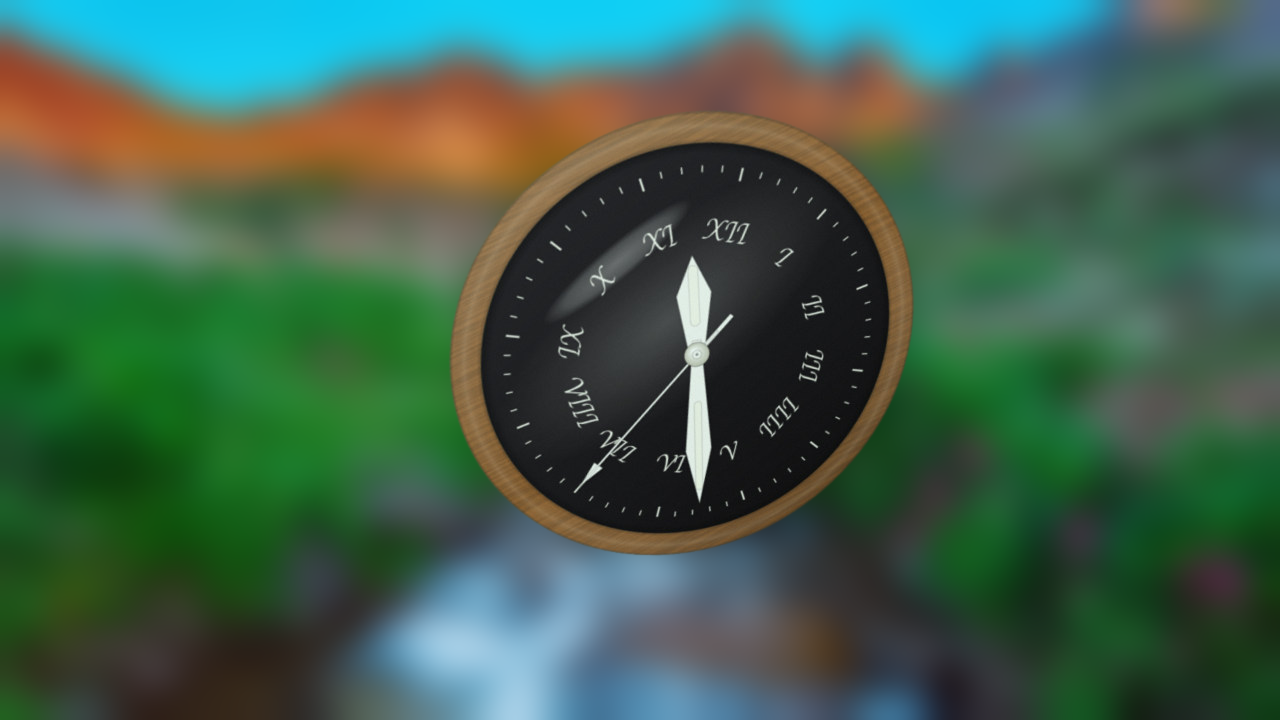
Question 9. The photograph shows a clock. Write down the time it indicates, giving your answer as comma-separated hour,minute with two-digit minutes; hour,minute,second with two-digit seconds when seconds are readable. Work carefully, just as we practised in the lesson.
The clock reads 11,27,35
